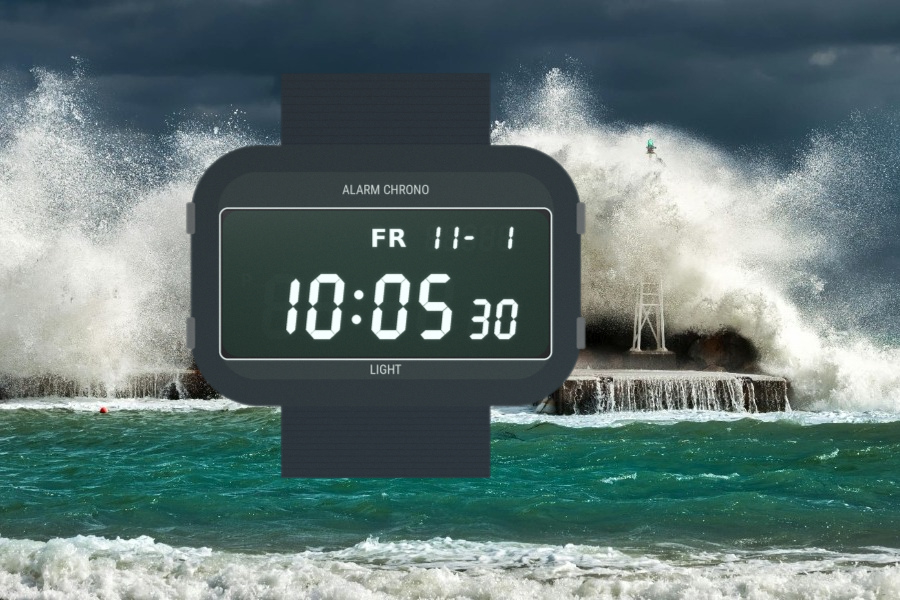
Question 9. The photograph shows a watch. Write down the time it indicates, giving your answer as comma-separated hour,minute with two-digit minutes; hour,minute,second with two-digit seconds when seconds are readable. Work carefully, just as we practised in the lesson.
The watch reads 10,05,30
